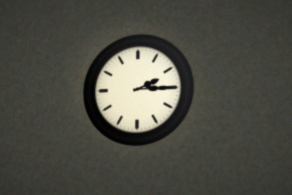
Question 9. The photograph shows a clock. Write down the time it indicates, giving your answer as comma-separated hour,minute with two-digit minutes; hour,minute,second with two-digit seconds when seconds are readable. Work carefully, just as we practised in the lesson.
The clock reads 2,15
